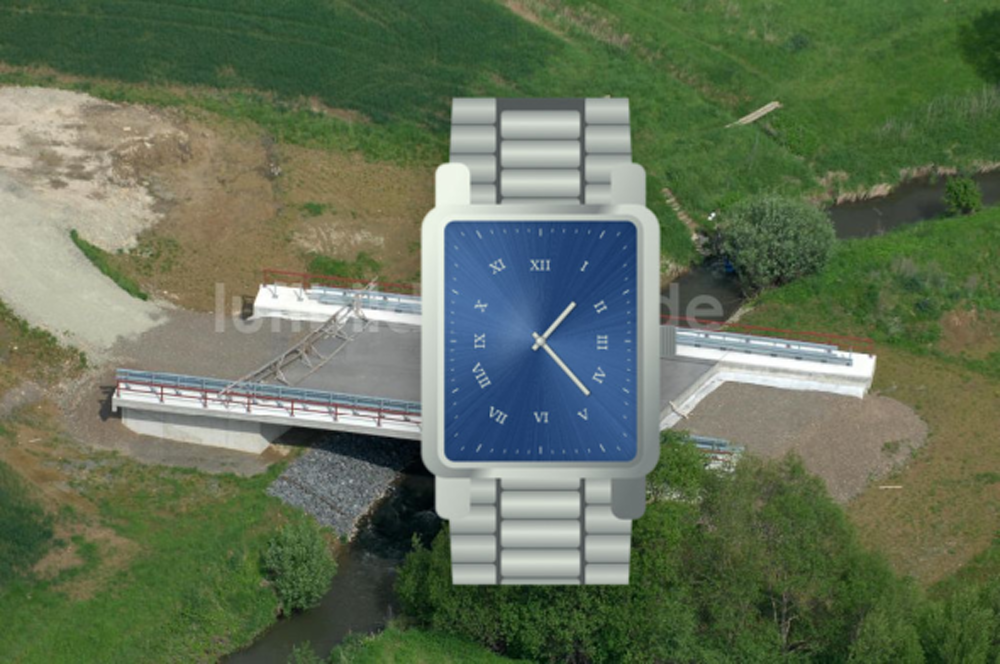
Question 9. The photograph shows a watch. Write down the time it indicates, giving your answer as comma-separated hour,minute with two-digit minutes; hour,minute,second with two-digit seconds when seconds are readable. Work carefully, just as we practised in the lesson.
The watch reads 1,23
